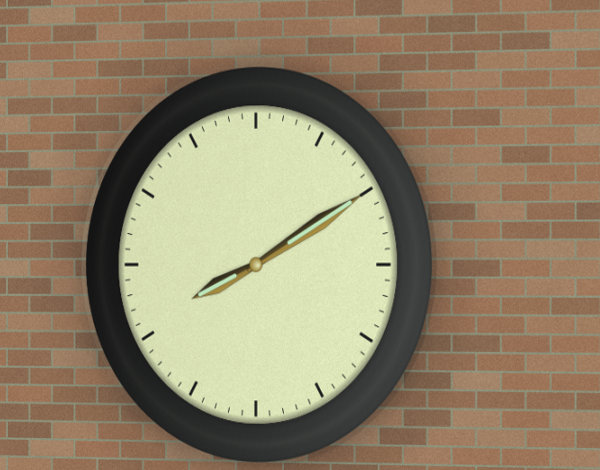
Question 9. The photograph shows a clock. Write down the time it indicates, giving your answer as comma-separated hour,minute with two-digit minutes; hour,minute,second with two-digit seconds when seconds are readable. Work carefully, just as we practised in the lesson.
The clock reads 8,10
